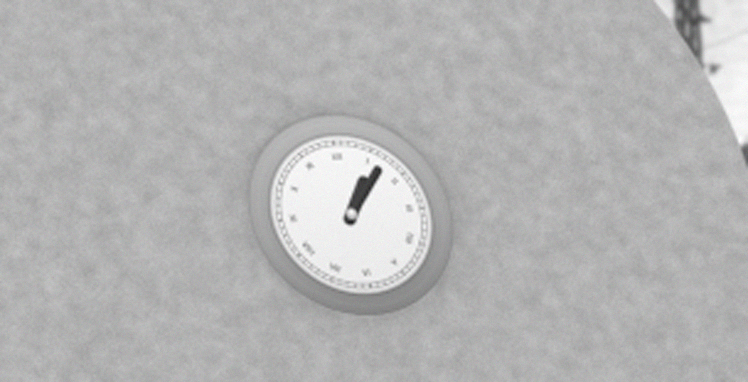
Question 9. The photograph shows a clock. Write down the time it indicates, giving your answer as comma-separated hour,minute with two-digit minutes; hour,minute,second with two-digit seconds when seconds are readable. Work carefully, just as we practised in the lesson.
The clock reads 1,07
